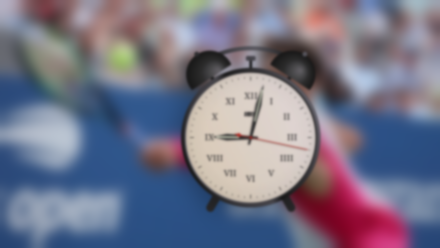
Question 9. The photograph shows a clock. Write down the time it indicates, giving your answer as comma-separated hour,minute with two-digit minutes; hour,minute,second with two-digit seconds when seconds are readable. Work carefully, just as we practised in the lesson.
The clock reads 9,02,17
